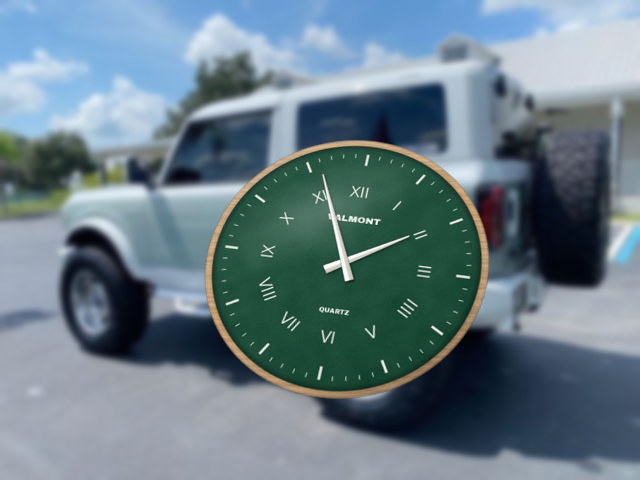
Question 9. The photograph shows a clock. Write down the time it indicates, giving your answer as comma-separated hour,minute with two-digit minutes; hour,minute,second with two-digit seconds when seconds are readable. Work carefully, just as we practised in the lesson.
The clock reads 1,56
